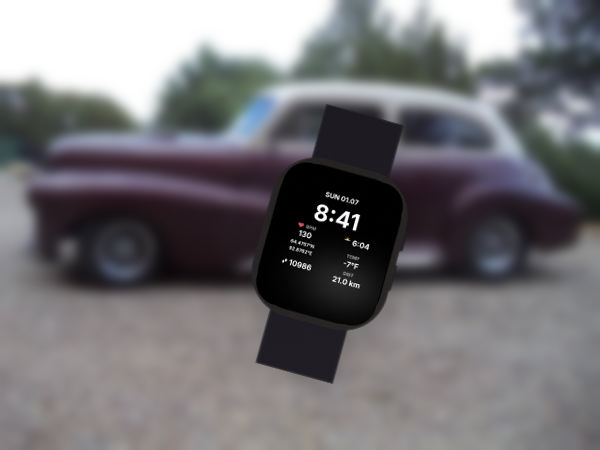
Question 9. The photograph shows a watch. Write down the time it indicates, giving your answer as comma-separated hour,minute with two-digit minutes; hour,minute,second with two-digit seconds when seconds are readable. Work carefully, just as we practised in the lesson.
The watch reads 8,41
